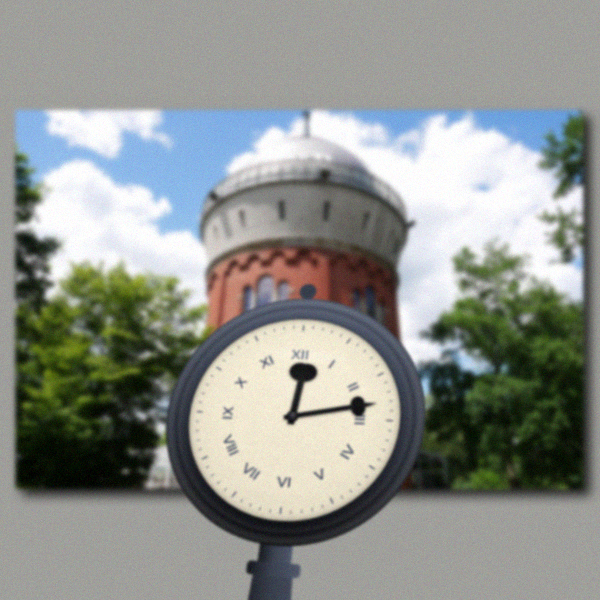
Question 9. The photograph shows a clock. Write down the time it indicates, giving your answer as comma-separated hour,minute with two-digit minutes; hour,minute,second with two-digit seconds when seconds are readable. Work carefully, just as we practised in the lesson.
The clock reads 12,13
